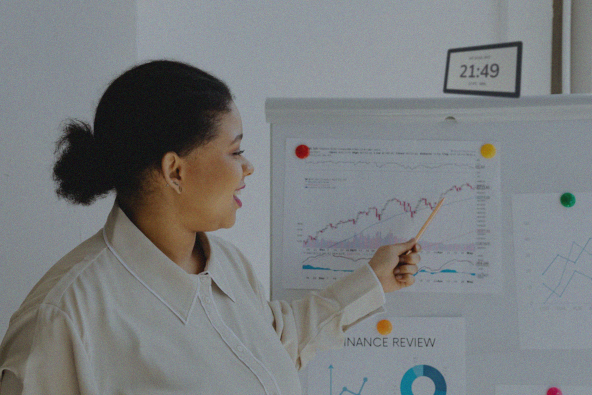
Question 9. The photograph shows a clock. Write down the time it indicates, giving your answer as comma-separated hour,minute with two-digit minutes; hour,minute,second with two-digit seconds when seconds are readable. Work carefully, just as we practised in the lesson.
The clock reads 21,49
